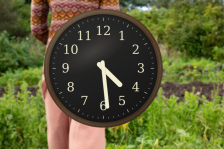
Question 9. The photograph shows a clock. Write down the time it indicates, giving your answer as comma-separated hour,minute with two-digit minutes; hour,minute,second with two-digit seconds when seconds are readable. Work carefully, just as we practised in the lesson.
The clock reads 4,29
